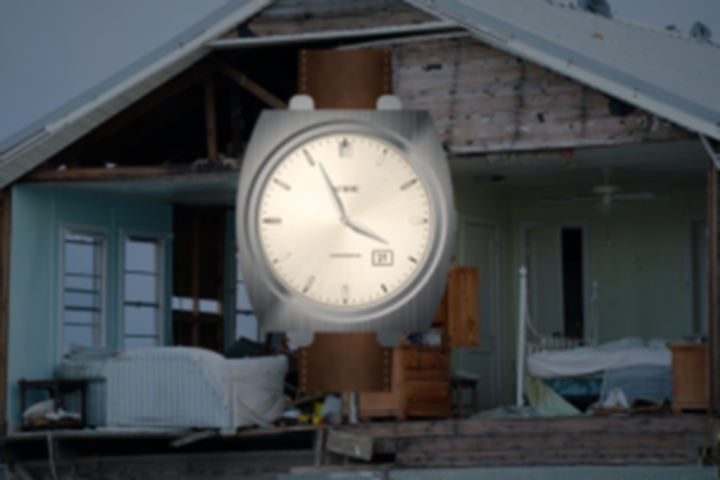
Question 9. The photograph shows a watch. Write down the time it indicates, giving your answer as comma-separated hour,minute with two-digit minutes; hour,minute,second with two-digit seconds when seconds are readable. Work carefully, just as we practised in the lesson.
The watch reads 3,56
